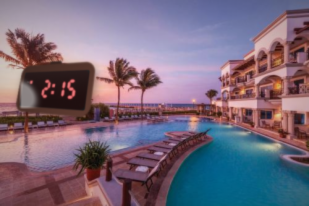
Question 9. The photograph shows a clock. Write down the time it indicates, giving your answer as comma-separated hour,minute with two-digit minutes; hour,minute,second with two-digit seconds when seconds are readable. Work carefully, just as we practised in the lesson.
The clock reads 2,15
